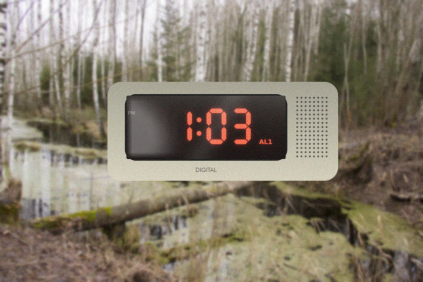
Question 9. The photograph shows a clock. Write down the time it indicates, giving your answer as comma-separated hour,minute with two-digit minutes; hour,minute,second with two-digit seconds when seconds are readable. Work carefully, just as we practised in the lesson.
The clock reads 1,03
